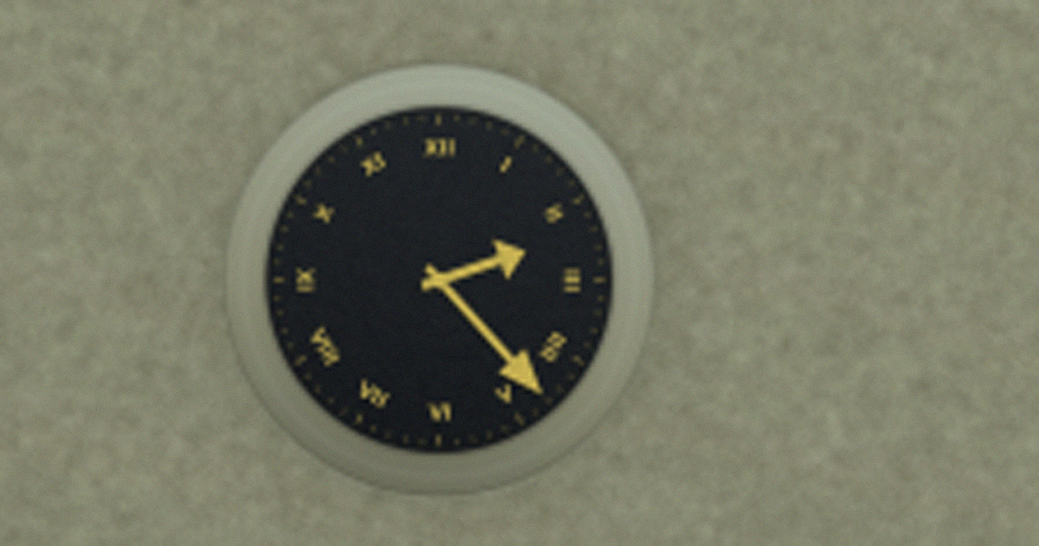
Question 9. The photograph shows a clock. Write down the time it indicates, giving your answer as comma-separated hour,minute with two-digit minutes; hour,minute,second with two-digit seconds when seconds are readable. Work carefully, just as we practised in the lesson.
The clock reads 2,23
